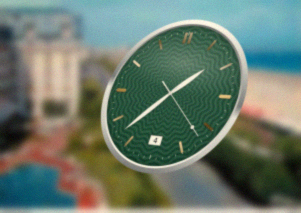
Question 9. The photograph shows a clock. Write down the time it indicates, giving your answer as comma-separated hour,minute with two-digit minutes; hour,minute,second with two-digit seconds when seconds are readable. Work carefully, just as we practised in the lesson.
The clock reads 1,37,22
